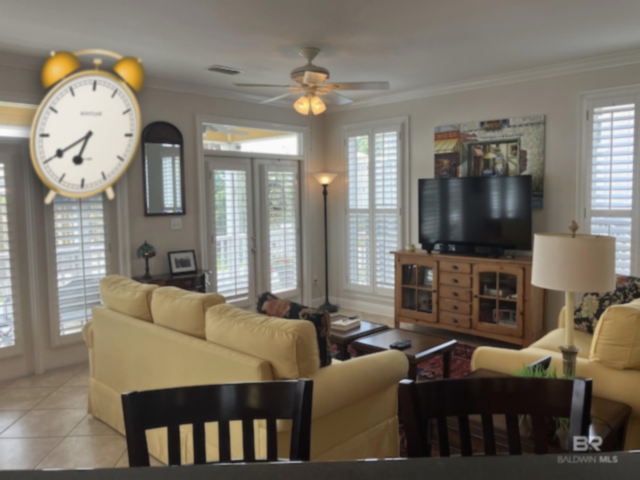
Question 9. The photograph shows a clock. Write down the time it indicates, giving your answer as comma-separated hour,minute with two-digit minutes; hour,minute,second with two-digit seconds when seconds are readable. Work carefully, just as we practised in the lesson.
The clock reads 6,40
